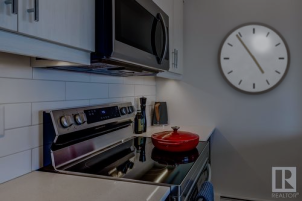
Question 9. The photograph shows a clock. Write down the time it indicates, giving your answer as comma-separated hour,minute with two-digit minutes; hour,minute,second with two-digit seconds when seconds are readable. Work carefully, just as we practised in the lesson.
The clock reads 4,54
